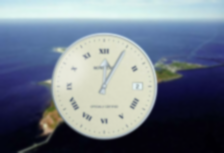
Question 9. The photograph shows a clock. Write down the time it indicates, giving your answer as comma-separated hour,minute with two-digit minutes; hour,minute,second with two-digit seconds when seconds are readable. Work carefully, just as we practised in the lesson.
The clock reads 12,05
